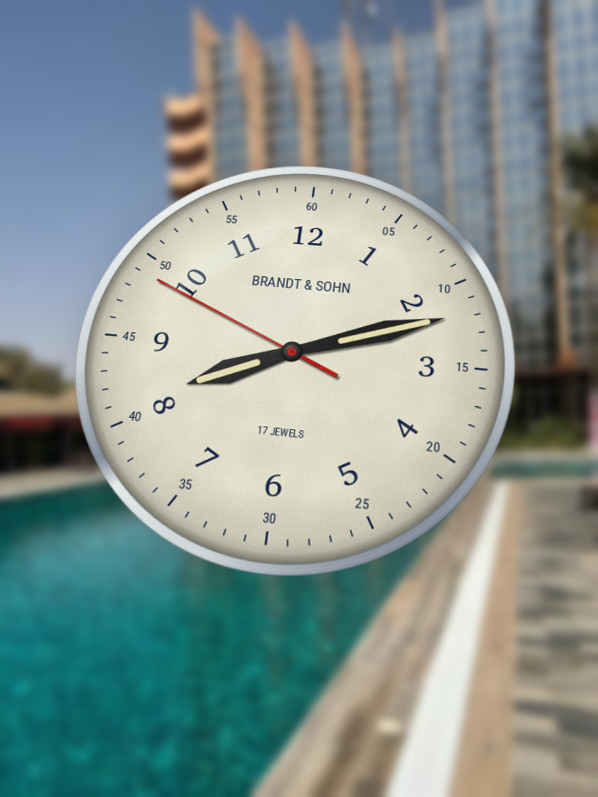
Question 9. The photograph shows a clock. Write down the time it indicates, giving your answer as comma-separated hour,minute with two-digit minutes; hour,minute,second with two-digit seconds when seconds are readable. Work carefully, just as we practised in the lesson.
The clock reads 8,11,49
